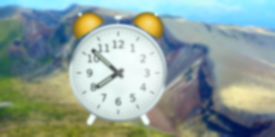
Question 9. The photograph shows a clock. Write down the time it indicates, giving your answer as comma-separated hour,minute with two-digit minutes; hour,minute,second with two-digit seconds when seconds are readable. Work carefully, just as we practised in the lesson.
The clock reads 7,52
